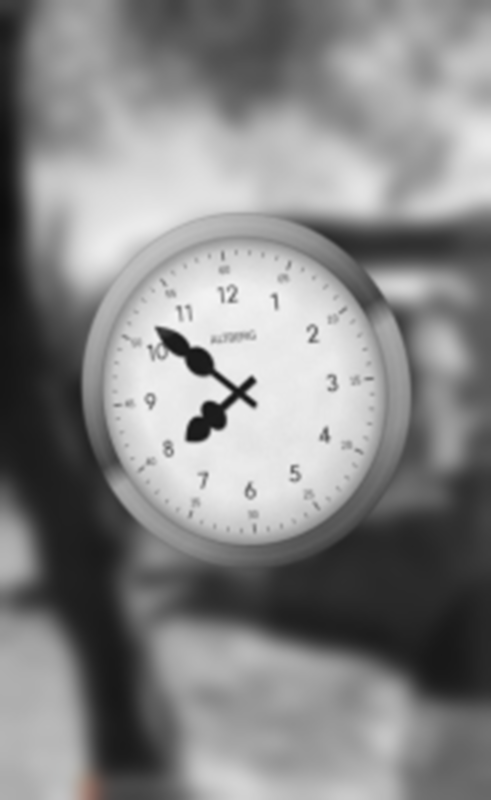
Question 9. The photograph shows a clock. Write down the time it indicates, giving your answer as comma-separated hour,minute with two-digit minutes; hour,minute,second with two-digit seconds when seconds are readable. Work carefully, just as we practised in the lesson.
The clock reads 7,52
